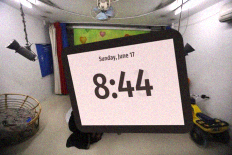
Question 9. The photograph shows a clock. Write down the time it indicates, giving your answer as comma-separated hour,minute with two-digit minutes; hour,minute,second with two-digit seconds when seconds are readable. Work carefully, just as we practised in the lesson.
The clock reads 8,44
